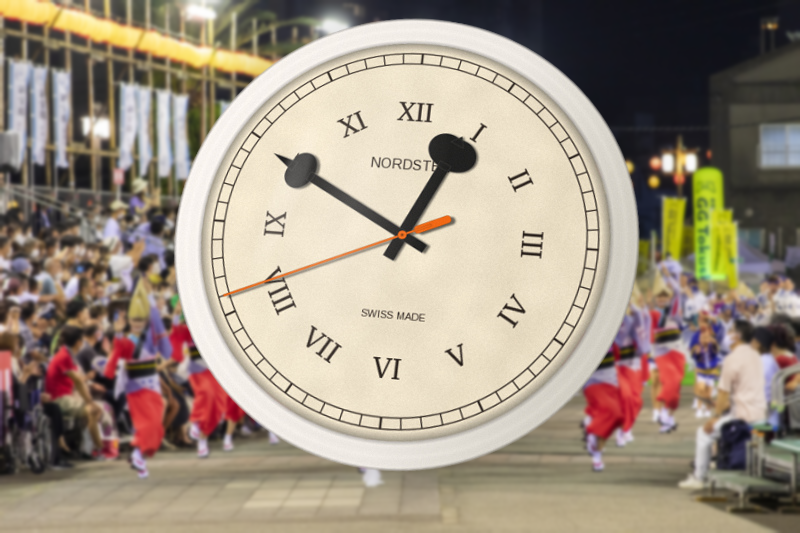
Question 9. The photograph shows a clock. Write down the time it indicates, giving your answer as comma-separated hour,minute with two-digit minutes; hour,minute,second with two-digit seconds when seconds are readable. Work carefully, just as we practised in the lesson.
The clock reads 12,49,41
